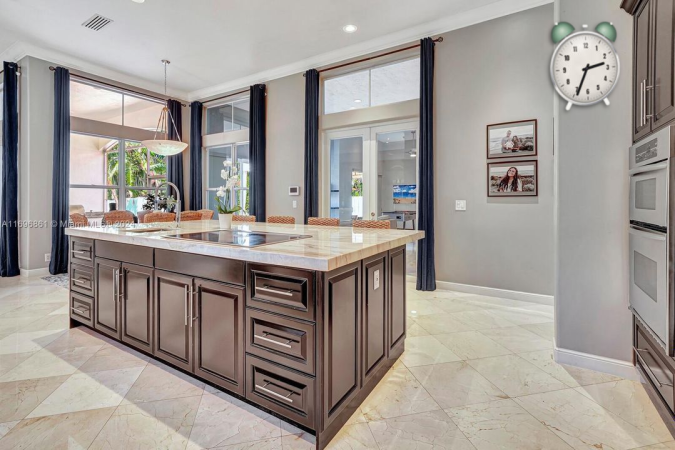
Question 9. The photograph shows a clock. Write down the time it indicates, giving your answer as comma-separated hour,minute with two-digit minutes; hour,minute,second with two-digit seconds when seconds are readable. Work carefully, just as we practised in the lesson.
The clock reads 2,34
